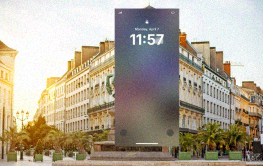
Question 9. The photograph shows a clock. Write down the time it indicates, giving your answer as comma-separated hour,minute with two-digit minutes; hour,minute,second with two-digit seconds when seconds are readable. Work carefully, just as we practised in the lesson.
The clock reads 11,57
